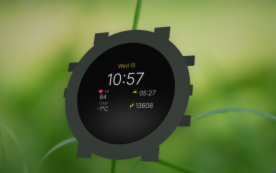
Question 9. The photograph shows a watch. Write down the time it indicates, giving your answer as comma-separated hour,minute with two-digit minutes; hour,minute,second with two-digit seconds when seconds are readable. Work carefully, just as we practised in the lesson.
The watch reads 10,57
